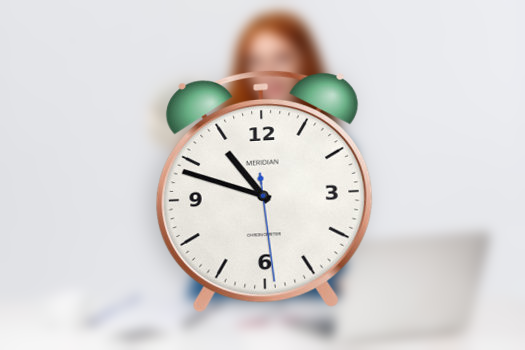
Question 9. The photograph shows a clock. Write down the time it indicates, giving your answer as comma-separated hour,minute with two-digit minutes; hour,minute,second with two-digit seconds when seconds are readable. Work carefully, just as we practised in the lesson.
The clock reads 10,48,29
